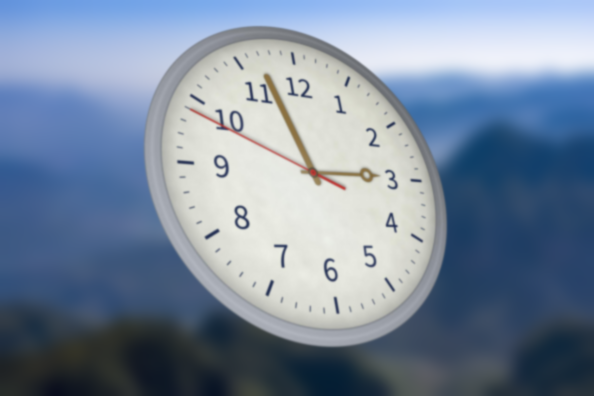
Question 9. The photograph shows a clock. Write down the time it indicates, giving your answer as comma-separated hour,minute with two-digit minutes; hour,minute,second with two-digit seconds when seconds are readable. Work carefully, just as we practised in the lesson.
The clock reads 2,56,49
